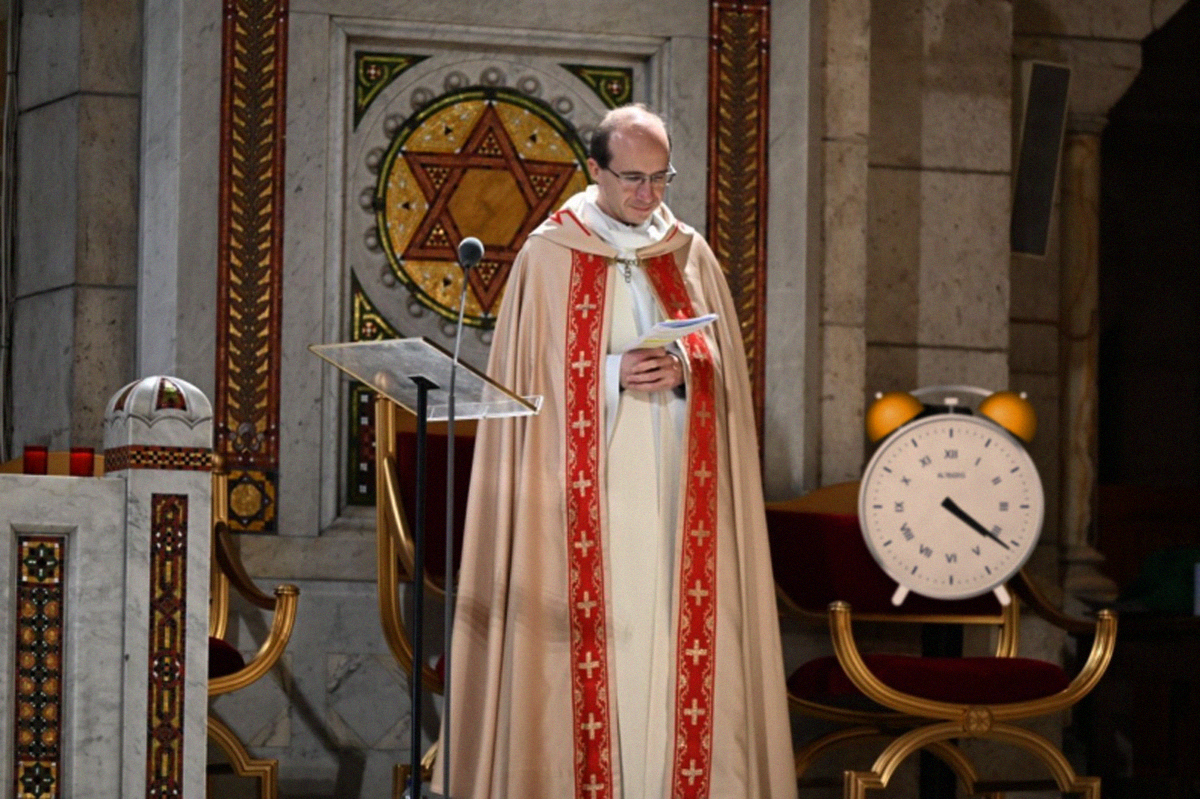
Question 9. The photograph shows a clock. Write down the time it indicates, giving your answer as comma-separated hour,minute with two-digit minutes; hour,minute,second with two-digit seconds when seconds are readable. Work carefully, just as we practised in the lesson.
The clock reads 4,21
